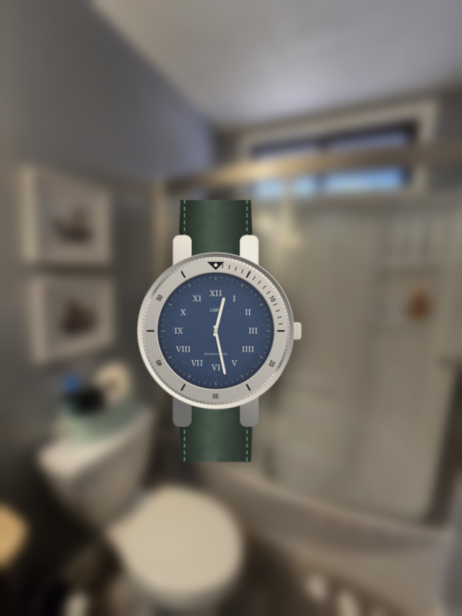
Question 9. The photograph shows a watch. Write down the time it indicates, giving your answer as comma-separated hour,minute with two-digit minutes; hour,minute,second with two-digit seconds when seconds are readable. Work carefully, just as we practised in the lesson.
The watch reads 12,28
